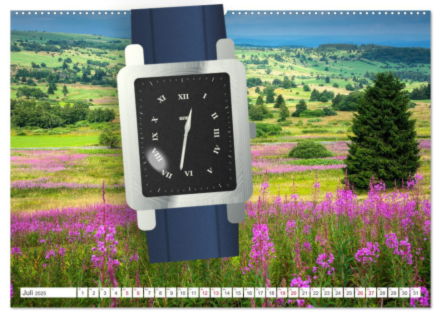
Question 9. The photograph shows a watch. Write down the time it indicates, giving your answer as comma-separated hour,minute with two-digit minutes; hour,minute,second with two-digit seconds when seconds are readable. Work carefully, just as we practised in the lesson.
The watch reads 12,32
